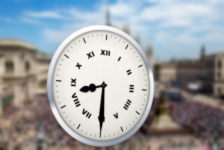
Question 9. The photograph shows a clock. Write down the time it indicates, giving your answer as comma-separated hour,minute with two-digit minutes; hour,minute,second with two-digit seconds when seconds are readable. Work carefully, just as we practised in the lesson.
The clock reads 8,30
